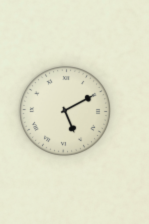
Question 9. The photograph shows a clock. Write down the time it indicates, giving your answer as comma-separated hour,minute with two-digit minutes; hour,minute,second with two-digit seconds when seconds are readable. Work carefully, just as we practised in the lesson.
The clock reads 5,10
